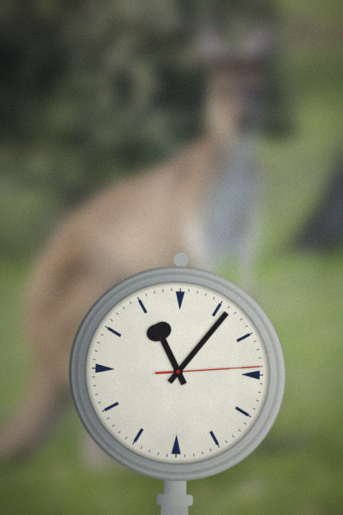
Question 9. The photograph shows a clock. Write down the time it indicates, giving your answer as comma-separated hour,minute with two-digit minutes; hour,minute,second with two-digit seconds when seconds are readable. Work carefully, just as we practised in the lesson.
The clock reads 11,06,14
